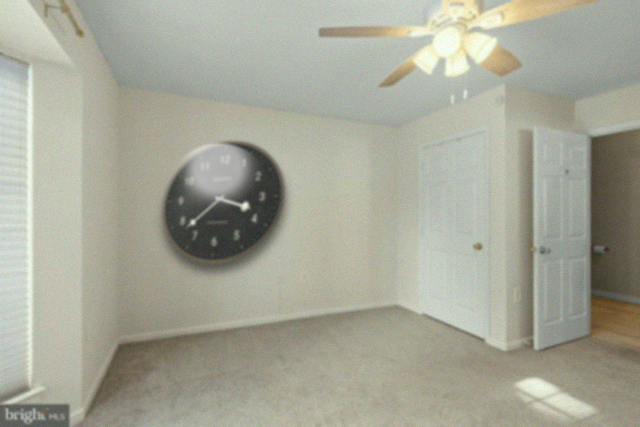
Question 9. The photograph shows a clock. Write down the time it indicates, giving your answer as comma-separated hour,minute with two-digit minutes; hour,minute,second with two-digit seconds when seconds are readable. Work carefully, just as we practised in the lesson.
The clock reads 3,38
